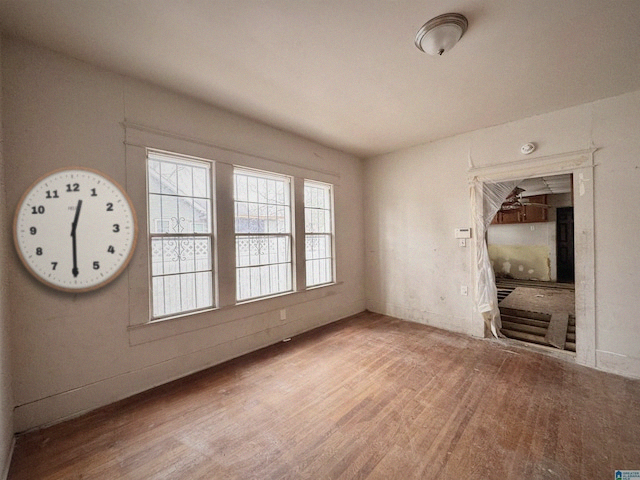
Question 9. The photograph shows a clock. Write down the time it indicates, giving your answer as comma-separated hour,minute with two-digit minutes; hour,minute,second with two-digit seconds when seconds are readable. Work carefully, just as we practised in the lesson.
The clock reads 12,30
